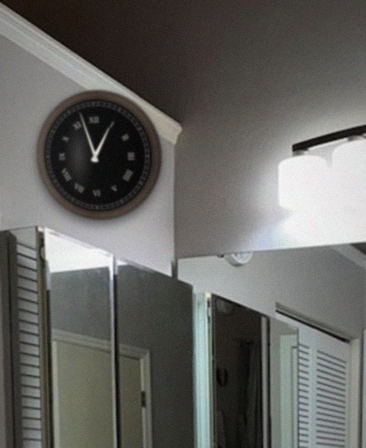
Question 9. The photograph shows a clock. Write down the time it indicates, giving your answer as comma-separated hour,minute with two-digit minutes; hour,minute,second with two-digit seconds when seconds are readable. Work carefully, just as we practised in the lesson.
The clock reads 12,57
